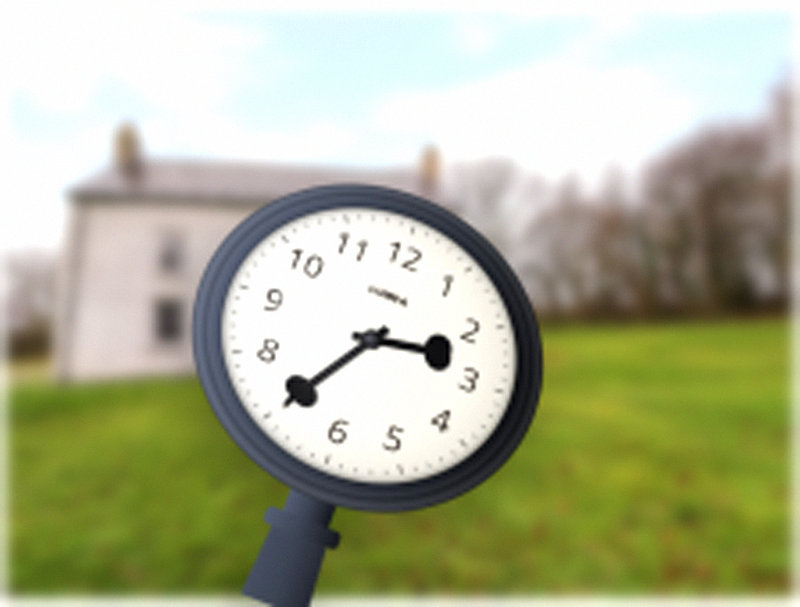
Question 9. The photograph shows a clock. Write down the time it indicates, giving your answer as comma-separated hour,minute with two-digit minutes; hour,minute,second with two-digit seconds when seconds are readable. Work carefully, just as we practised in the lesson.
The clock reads 2,35
